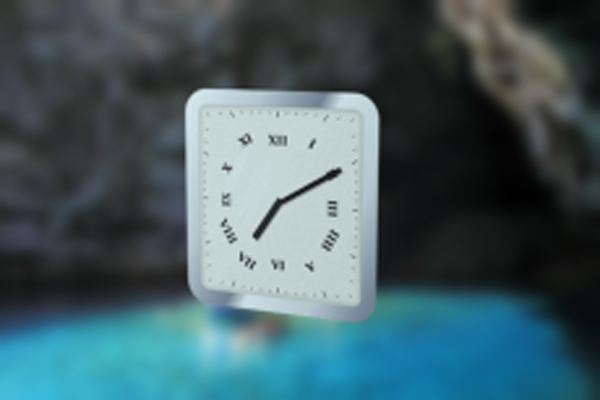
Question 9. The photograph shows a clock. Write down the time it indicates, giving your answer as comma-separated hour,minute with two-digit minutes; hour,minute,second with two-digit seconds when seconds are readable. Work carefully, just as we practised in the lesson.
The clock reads 7,10
